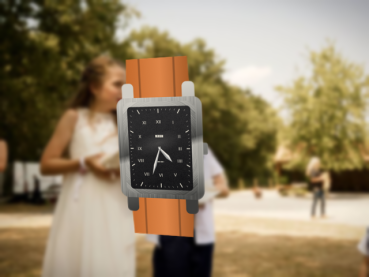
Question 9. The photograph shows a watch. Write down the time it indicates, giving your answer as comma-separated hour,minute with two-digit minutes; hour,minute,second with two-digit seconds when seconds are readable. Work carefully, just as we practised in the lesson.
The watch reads 4,33
